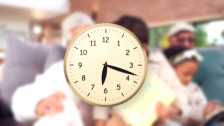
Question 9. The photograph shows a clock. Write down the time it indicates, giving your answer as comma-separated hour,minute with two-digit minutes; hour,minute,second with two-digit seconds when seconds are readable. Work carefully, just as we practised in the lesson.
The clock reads 6,18
